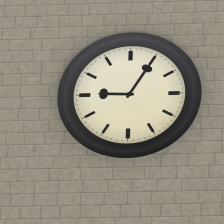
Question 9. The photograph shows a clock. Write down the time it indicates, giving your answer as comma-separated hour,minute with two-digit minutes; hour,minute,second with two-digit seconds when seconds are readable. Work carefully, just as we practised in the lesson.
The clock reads 9,05
